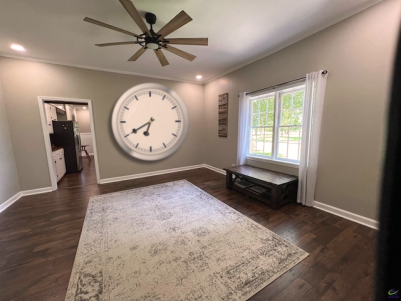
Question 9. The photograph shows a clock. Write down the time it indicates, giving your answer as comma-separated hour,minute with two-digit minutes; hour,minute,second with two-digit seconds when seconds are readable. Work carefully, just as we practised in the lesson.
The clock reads 6,40
